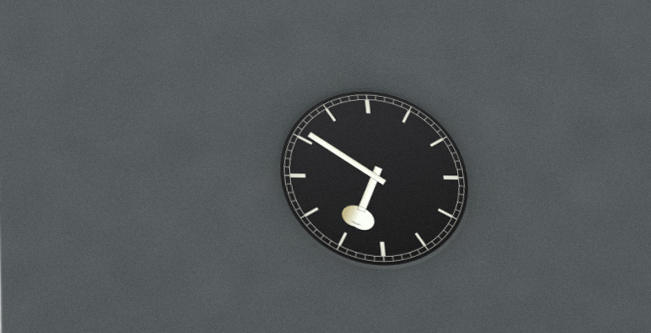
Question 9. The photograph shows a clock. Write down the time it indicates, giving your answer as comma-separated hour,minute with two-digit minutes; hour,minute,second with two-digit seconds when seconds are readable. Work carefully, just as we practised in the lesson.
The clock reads 6,51
